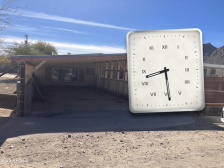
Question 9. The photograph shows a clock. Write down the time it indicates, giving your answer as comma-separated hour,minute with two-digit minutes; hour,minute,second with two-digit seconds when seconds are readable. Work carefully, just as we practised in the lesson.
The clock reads 8,29
